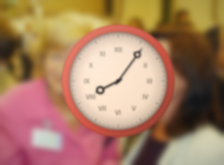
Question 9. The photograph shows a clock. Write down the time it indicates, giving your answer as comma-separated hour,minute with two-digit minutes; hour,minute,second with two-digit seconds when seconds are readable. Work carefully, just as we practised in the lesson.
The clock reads 8,06
